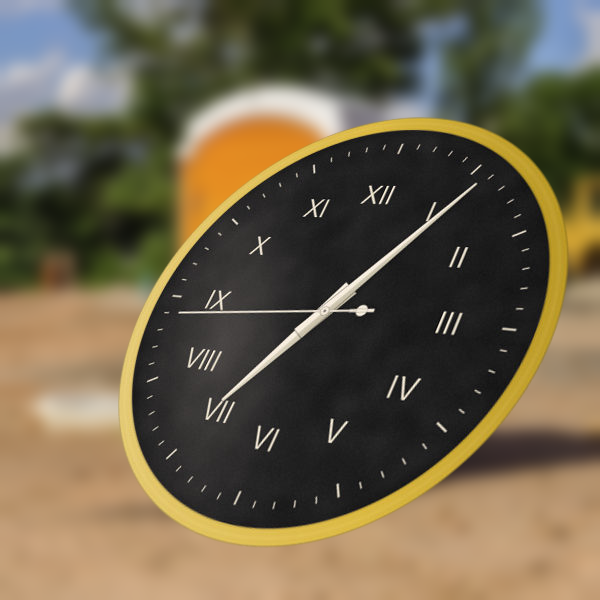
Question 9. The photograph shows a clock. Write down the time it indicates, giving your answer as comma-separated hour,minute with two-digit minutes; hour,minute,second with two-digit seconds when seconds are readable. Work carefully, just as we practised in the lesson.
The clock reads 7,05,44
